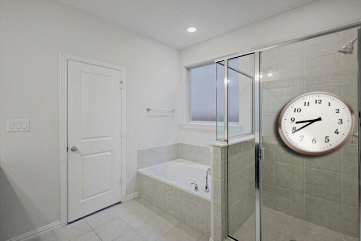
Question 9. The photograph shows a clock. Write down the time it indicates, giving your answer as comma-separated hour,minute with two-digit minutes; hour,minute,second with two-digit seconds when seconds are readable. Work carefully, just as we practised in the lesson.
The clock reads 8,39
